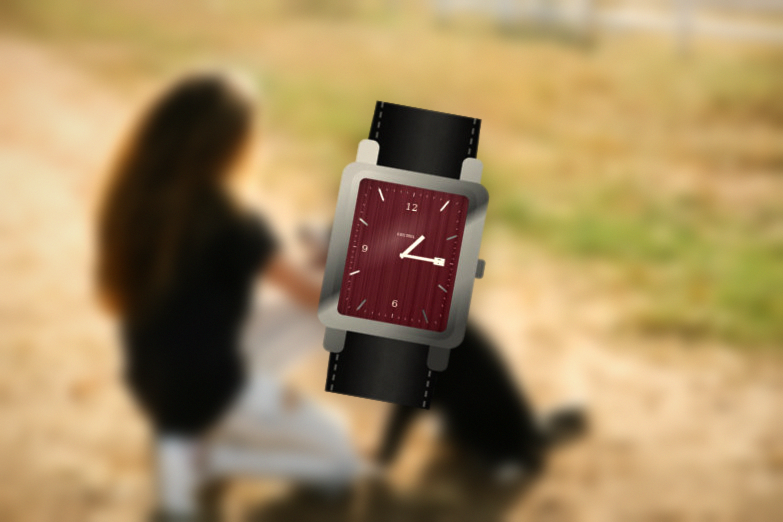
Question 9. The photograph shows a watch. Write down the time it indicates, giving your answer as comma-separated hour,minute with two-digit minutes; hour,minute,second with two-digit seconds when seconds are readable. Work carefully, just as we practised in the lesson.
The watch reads 1,15
